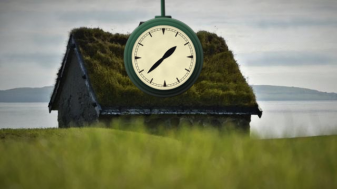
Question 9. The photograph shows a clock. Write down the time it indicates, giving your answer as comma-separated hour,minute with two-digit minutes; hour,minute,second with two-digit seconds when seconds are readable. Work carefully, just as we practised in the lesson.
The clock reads 1,38
